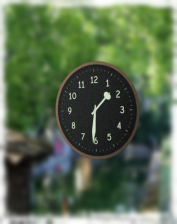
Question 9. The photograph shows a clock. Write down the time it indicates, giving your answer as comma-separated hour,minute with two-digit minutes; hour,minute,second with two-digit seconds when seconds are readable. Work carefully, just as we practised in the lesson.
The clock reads 1,31
